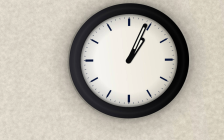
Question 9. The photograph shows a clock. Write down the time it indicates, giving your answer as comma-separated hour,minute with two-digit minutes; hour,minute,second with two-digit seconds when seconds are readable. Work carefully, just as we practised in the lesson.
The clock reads 1,04
